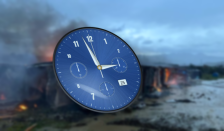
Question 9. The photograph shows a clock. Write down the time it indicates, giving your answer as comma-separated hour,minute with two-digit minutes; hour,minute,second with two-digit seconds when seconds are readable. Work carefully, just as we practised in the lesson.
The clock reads 2,58
